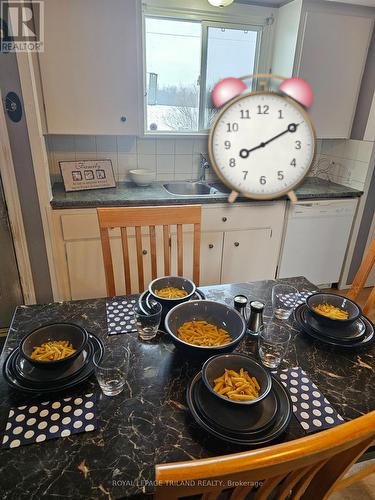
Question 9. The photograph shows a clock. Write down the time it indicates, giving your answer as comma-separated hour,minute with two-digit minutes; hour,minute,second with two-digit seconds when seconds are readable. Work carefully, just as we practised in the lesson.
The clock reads 8,10
